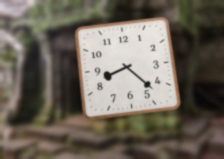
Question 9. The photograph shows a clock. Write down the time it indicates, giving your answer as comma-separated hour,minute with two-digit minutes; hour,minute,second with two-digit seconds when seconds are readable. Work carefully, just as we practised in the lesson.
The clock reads 8,23
